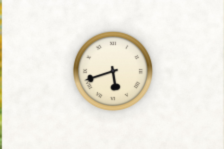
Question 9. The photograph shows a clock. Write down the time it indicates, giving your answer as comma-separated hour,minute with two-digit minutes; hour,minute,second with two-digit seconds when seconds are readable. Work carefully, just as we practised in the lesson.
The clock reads 5,42
